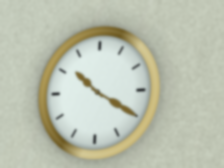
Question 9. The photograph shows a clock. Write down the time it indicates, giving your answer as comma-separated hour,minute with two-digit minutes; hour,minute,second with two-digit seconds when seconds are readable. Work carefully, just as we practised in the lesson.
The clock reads 10,20
